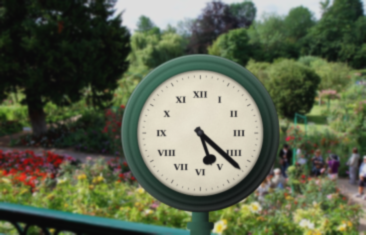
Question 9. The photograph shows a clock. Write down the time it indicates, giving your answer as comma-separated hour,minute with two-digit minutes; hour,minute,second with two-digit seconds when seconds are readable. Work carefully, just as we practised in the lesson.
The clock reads 5,22
